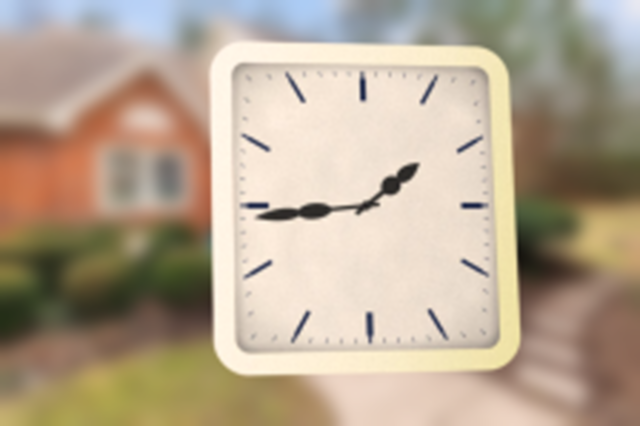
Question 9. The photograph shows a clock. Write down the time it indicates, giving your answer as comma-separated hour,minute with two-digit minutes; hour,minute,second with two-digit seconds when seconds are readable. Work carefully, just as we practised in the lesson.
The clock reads 1,44
